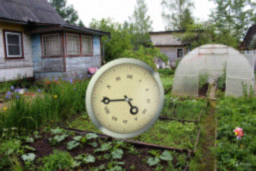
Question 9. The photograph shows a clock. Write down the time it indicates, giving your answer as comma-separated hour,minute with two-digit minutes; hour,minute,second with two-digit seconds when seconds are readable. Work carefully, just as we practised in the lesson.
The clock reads 4,44
